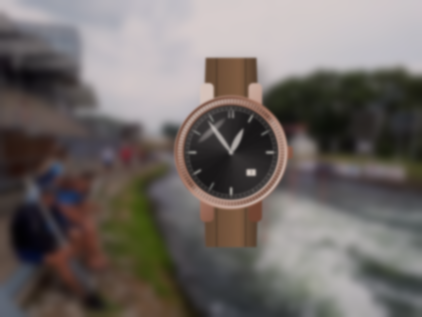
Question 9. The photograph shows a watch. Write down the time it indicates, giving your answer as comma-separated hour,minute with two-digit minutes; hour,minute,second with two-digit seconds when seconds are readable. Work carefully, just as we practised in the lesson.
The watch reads 12,54
